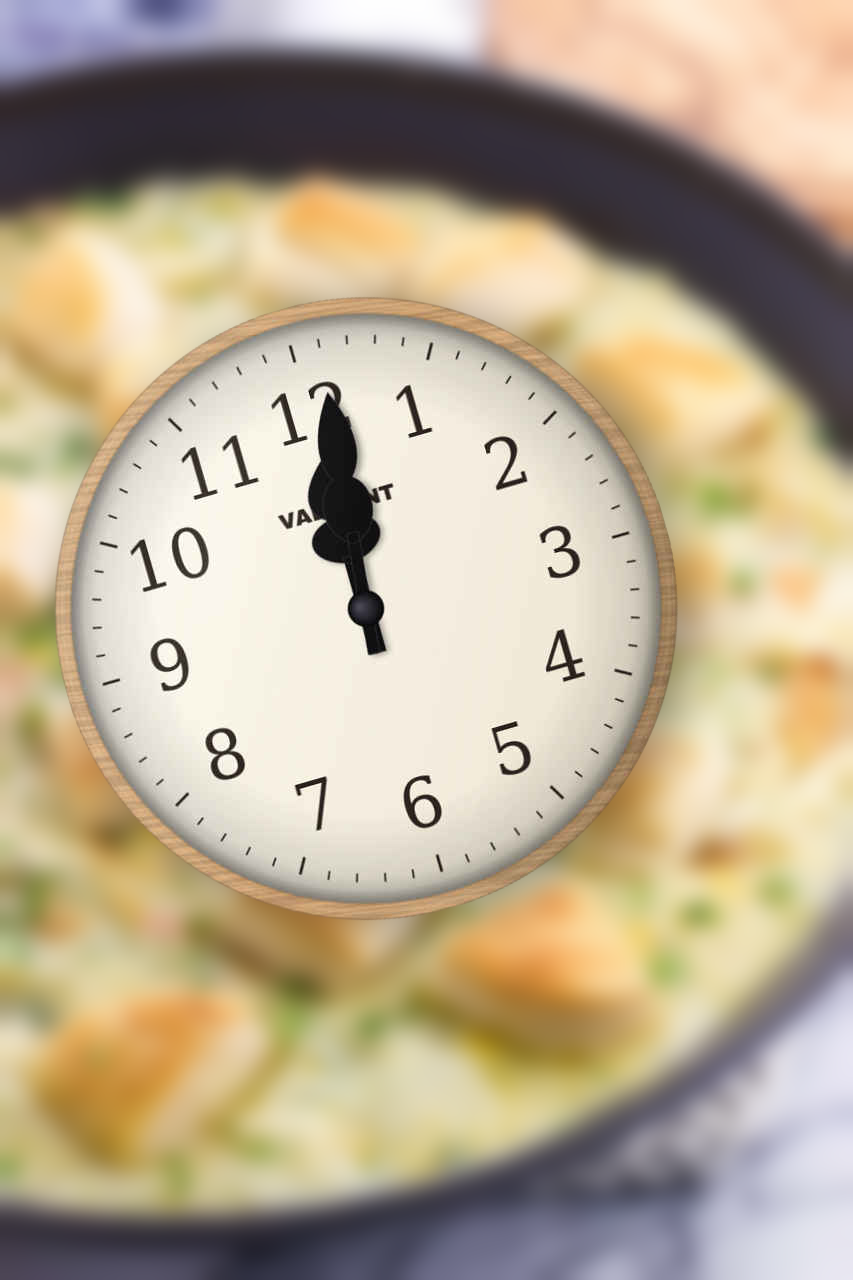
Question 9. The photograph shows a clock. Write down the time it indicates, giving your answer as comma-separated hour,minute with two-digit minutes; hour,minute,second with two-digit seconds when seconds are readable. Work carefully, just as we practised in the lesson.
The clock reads 12,01
